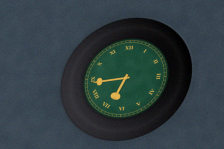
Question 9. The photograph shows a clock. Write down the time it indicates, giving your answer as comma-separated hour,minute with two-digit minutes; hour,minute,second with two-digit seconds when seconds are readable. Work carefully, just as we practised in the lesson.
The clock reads 6,44
